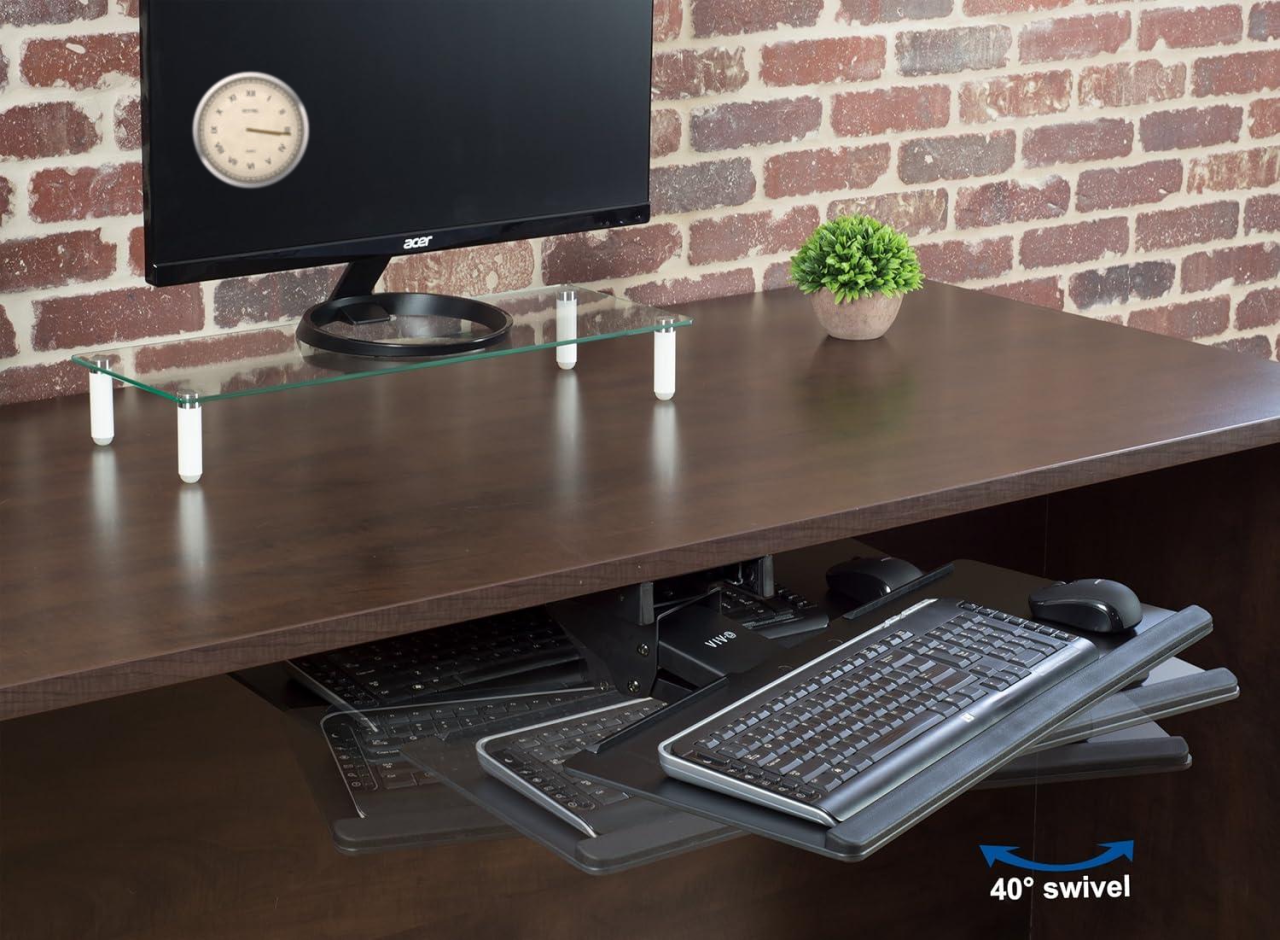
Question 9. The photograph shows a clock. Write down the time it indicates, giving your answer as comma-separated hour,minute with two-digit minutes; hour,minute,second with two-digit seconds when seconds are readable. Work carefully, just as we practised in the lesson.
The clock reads 3,16
